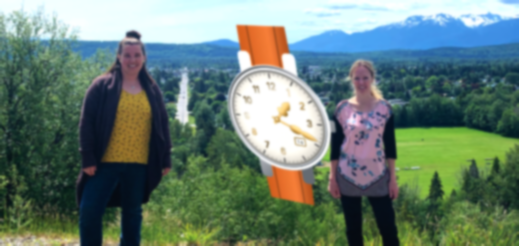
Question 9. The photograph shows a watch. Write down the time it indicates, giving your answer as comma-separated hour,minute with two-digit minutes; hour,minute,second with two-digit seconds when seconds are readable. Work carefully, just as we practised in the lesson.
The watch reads 1,19
